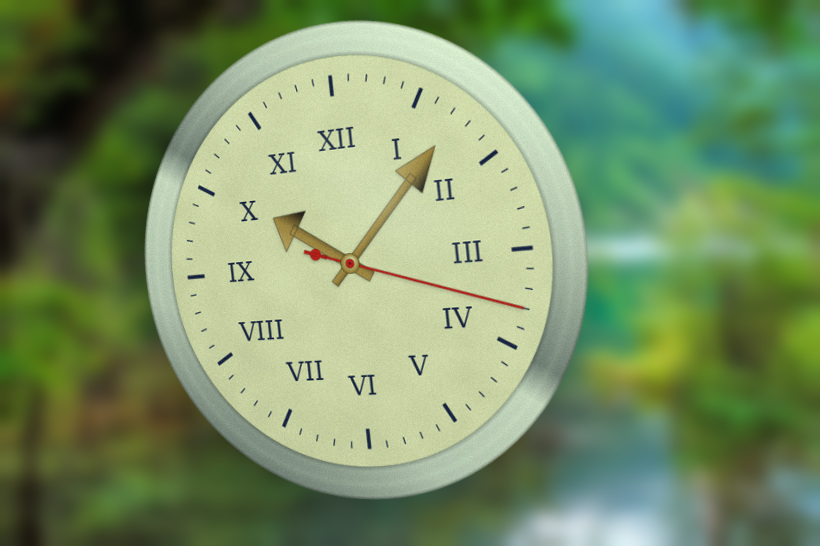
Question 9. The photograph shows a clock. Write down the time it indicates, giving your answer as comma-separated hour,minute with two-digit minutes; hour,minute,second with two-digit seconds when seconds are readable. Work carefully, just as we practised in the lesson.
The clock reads 10,07,18
